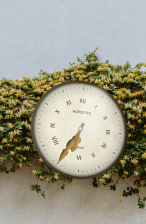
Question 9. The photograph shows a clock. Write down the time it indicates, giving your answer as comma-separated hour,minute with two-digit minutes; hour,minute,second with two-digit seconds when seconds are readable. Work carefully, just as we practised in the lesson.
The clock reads 6,35
